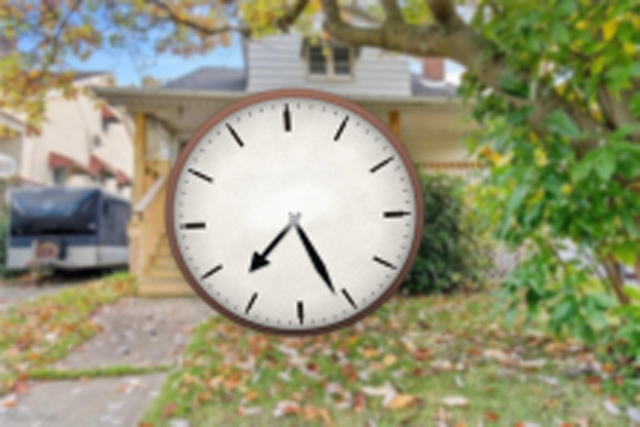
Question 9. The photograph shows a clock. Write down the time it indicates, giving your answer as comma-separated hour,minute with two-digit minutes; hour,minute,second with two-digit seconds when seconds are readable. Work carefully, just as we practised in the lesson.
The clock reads 7,26
